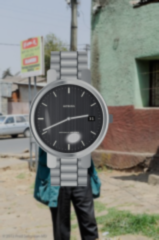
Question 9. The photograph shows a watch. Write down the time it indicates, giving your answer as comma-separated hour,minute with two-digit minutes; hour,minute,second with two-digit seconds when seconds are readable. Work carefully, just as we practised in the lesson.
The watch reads 2,41
